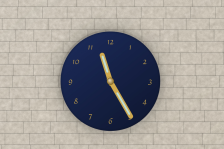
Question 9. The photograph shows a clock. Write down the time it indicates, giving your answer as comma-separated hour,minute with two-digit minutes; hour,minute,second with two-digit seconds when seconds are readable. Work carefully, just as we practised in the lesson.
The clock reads 11,25
